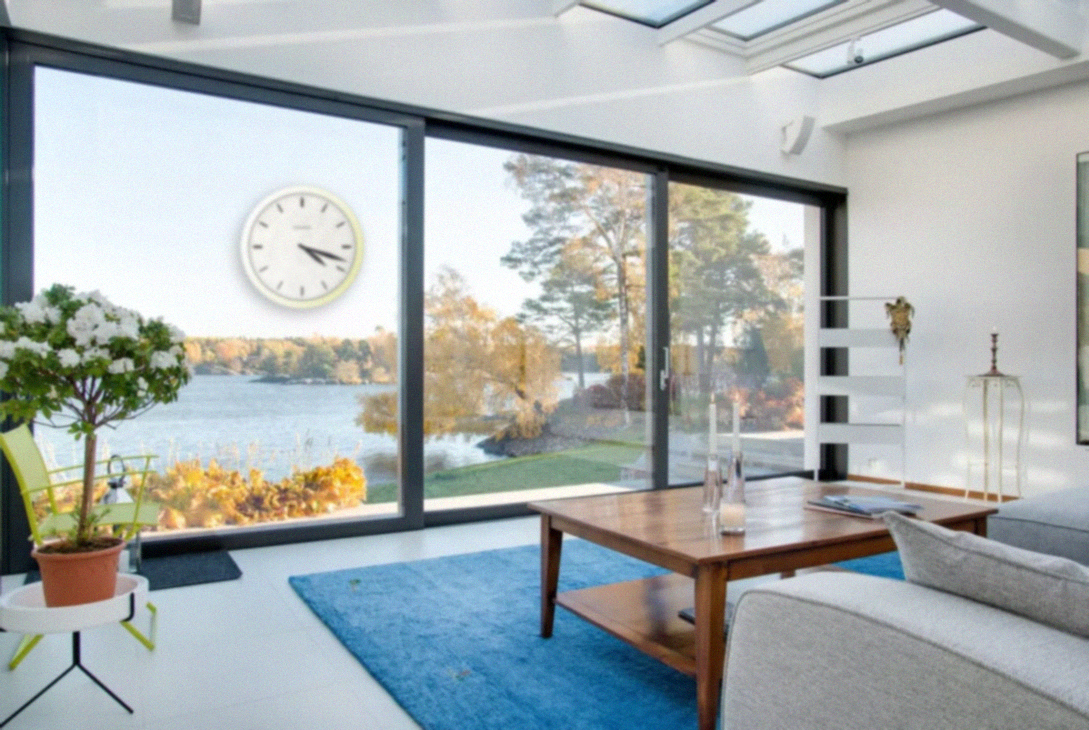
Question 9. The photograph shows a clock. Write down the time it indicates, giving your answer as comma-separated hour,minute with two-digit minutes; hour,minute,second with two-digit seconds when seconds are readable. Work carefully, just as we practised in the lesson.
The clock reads 4,18
